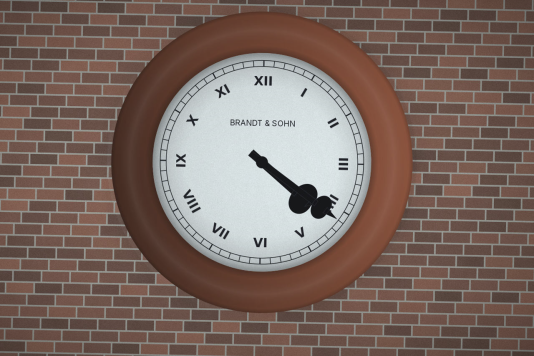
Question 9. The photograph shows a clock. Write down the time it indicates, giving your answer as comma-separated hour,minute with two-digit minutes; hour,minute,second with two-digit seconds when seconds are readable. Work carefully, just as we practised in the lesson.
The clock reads 4,21
